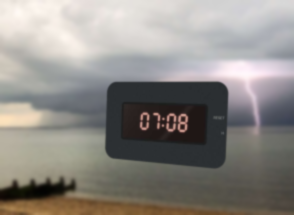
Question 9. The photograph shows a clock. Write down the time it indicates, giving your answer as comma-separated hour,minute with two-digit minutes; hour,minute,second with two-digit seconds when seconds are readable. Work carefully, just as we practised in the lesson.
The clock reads 7,08
